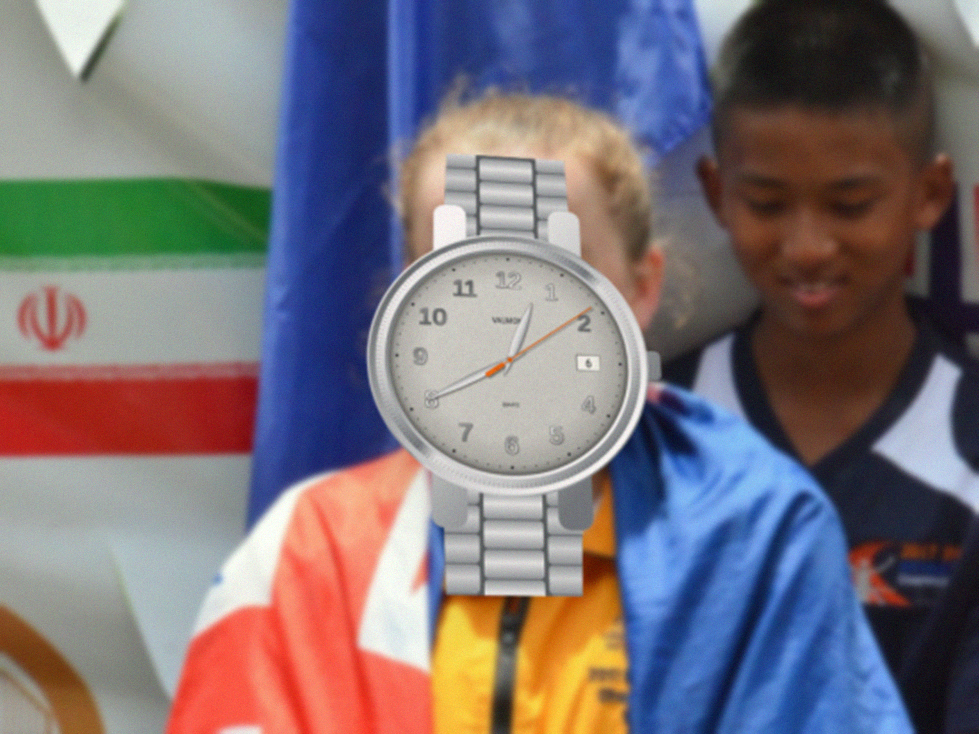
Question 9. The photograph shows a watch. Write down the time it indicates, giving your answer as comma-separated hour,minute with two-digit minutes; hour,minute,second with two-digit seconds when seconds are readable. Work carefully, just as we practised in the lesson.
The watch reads 12,40,09
